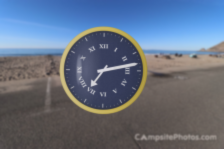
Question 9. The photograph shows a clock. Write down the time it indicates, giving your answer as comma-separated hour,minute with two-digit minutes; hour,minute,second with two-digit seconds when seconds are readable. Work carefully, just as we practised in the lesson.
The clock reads 7,13
